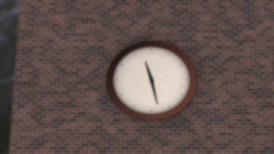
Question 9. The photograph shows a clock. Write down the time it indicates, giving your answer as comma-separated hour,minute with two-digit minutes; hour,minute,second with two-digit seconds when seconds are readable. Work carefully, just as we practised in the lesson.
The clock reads 11,28
